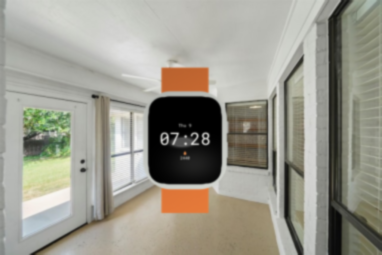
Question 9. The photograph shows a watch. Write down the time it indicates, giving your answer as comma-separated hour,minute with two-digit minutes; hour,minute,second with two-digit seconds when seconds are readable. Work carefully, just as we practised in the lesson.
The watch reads 7,28
